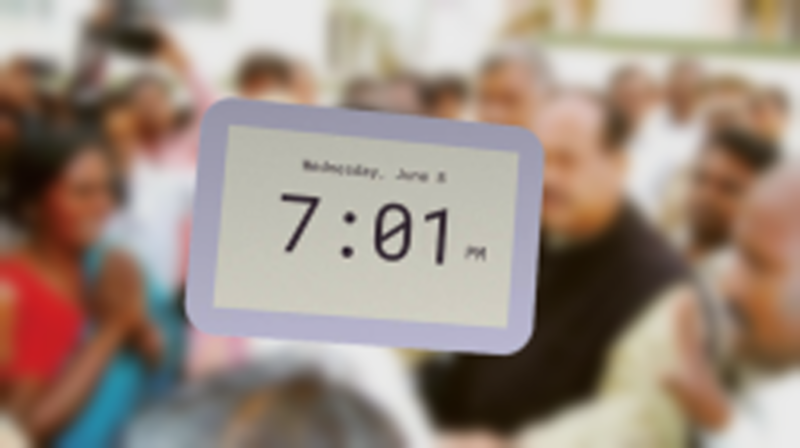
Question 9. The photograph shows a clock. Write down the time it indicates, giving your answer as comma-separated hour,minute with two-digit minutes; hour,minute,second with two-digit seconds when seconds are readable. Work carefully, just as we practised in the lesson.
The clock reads 7,01
